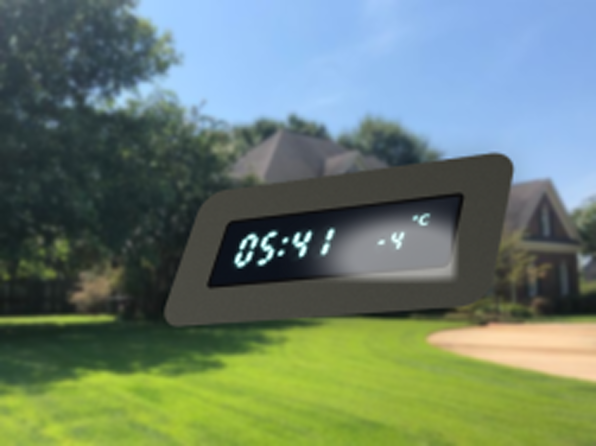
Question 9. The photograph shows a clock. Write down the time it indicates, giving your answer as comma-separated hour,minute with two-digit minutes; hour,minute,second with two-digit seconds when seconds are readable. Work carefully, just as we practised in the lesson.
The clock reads 5,41
